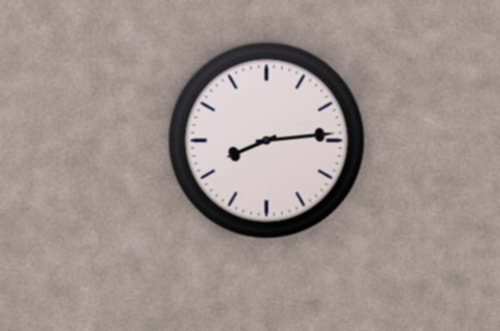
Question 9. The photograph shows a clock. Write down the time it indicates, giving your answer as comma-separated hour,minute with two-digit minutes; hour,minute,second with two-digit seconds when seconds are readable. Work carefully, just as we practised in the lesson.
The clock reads 8,14
